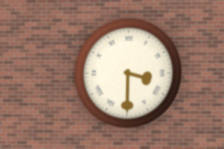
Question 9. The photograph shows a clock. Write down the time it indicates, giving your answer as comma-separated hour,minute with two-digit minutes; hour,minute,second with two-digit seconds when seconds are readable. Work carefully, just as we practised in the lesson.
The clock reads 3,30
